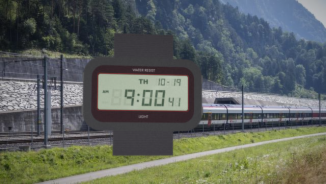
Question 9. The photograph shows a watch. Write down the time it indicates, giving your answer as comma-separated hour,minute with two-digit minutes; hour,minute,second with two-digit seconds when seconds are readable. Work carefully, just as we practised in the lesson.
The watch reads 9,00,41
